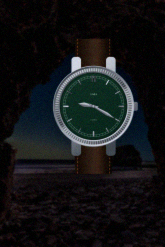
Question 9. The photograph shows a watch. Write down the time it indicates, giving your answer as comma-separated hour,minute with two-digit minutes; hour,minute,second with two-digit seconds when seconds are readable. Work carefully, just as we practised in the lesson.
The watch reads 9,20
